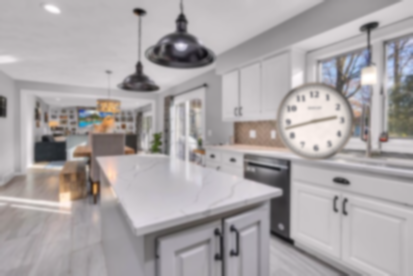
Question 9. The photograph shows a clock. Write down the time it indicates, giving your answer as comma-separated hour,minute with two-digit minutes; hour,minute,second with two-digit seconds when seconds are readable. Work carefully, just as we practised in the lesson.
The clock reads 2,43
